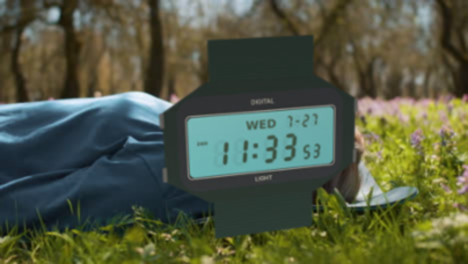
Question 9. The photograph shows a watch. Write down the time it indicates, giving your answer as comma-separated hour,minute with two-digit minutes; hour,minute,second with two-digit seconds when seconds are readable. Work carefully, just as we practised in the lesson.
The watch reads 11,33,53
